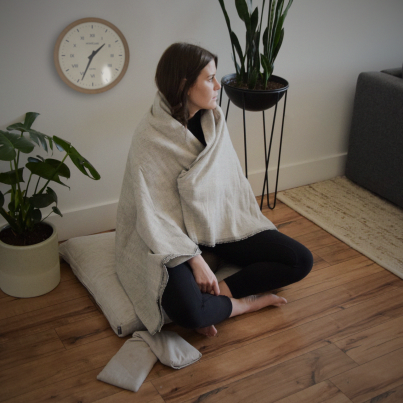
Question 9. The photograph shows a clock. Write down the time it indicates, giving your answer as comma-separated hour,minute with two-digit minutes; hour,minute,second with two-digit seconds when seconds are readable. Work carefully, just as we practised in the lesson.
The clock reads 1,34
